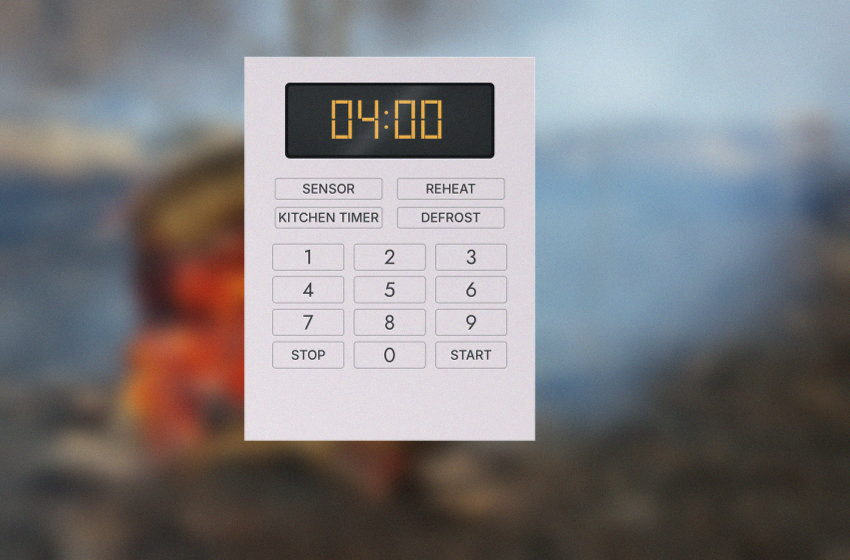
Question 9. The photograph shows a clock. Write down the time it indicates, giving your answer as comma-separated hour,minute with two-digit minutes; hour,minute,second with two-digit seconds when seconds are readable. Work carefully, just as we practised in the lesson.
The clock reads 4,00
